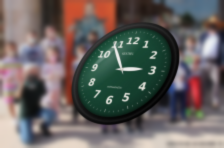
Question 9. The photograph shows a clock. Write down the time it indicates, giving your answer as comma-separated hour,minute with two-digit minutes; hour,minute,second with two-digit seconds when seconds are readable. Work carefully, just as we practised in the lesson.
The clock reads 2,54
